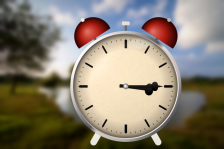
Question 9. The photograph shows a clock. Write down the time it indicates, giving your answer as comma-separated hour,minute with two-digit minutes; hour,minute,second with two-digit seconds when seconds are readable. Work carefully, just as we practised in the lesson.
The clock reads 3,15
